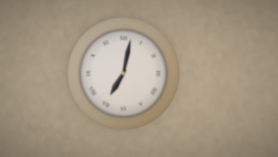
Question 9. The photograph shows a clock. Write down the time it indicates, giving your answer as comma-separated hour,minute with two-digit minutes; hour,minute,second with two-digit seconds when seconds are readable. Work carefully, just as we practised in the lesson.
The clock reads 7,02
